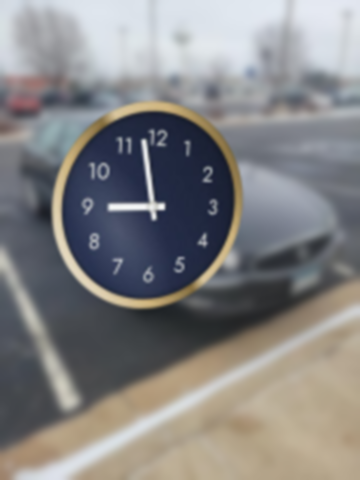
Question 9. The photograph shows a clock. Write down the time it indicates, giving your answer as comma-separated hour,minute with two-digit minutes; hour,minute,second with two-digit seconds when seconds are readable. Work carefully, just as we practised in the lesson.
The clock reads 8,58
